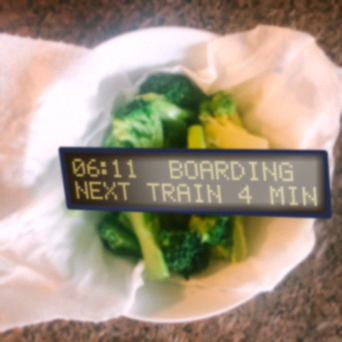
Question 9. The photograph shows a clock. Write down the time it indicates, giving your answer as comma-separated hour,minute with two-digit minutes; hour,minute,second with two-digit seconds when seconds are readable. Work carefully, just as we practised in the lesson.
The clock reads 6,11
